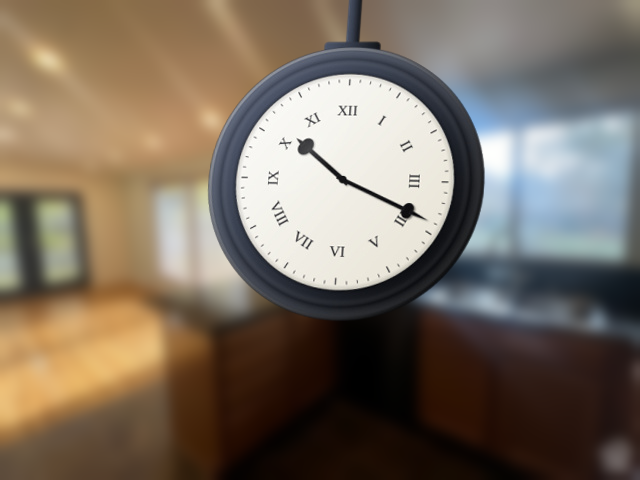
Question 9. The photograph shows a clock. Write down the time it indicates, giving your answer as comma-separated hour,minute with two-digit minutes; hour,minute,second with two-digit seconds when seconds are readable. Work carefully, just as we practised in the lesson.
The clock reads 10,19
